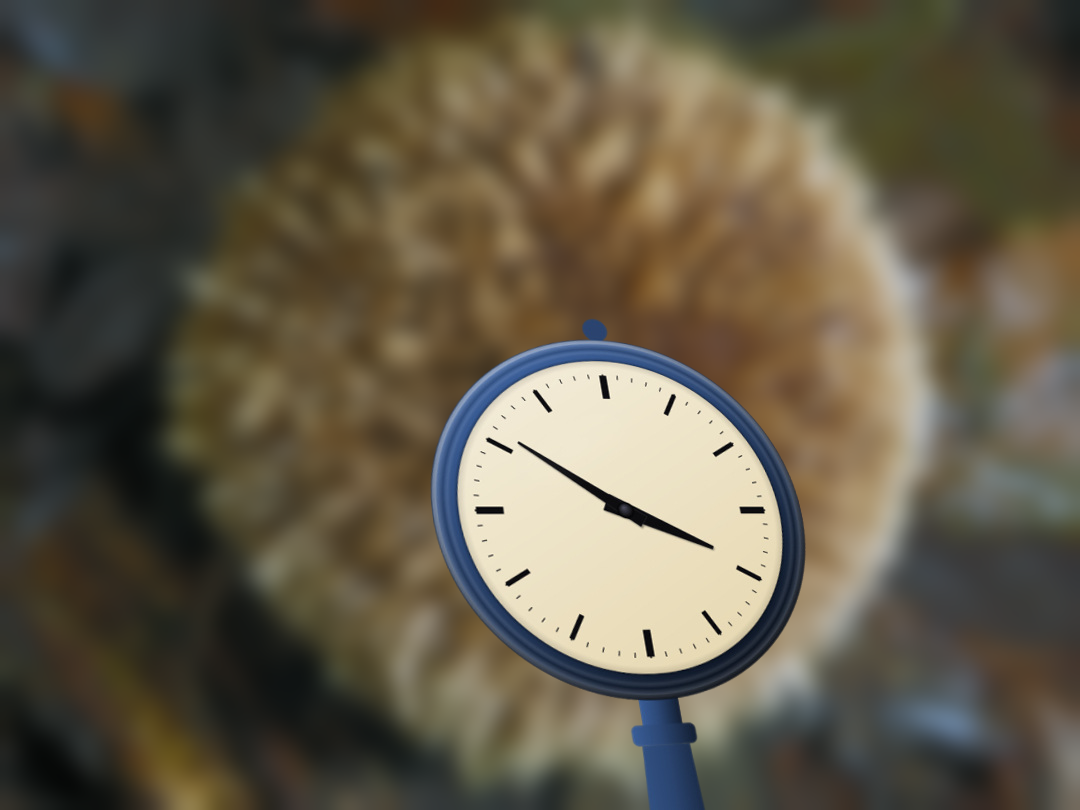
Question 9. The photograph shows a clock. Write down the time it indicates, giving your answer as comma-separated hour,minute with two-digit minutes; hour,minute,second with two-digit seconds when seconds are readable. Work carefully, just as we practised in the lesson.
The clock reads 3,51
